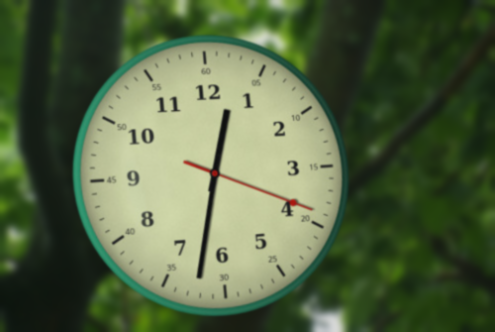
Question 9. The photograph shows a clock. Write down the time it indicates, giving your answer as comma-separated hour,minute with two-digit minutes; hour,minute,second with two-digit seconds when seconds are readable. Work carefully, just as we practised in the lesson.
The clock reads 12,32,19
